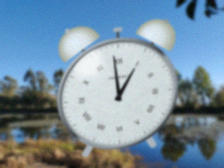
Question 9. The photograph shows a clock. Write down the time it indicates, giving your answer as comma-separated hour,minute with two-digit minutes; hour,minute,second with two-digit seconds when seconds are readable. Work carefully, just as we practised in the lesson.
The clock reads 12,59
